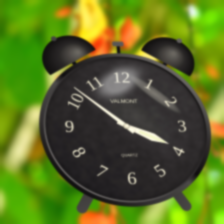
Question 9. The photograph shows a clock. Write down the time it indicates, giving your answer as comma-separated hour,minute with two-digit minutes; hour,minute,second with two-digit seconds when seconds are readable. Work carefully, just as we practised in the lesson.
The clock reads 3,52
